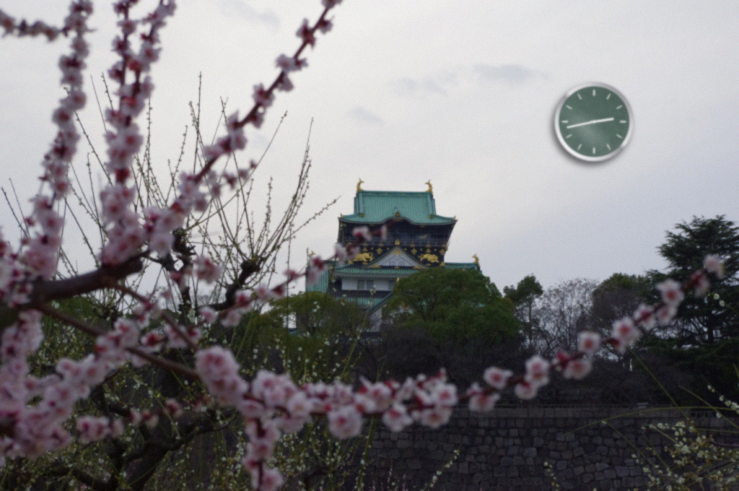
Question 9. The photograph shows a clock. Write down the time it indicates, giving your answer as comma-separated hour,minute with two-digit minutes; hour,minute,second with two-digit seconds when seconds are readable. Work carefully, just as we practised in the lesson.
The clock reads 2,43
